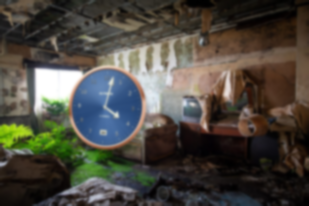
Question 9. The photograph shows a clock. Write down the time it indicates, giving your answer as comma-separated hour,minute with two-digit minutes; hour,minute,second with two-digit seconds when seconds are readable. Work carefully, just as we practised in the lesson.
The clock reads 4,02
